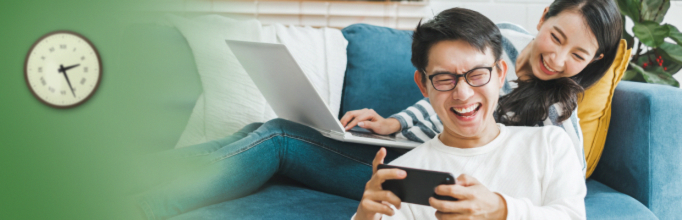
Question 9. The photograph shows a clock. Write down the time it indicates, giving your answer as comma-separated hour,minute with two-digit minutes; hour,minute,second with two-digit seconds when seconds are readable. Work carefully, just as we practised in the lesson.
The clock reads 2,26
